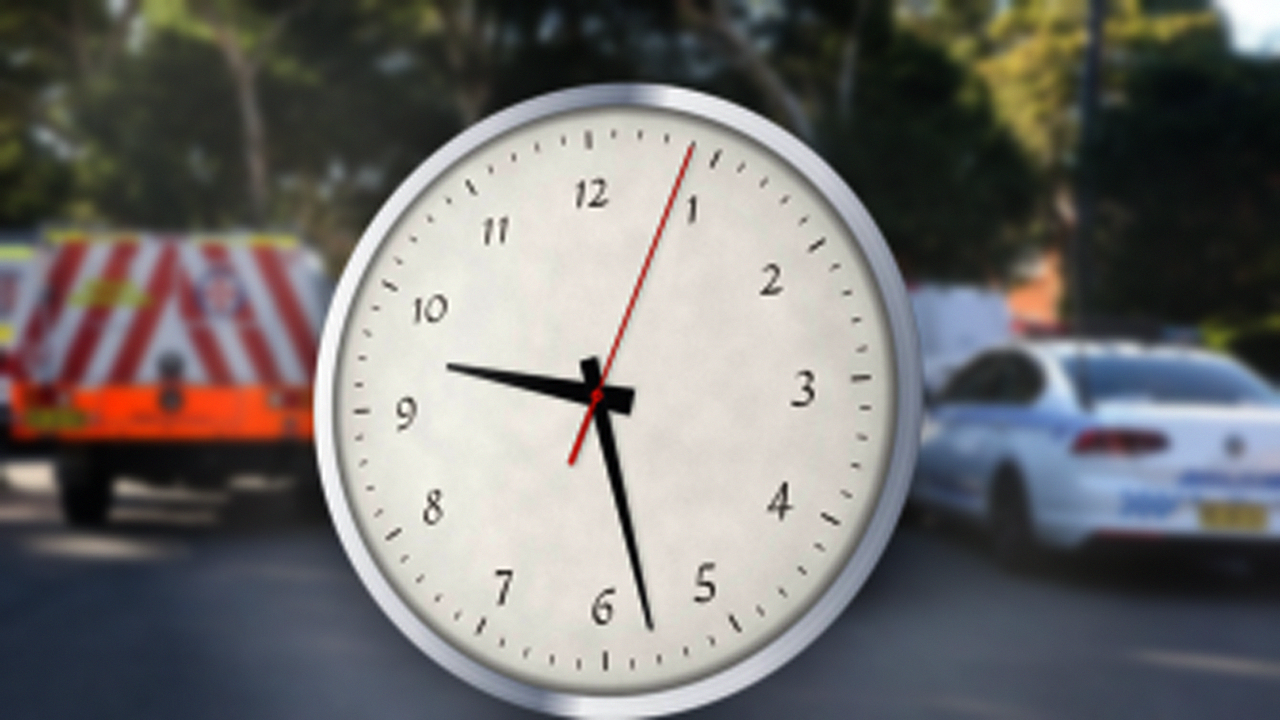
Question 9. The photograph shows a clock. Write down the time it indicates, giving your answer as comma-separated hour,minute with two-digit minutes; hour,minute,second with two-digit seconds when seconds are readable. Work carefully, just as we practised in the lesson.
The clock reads 9,28,04
